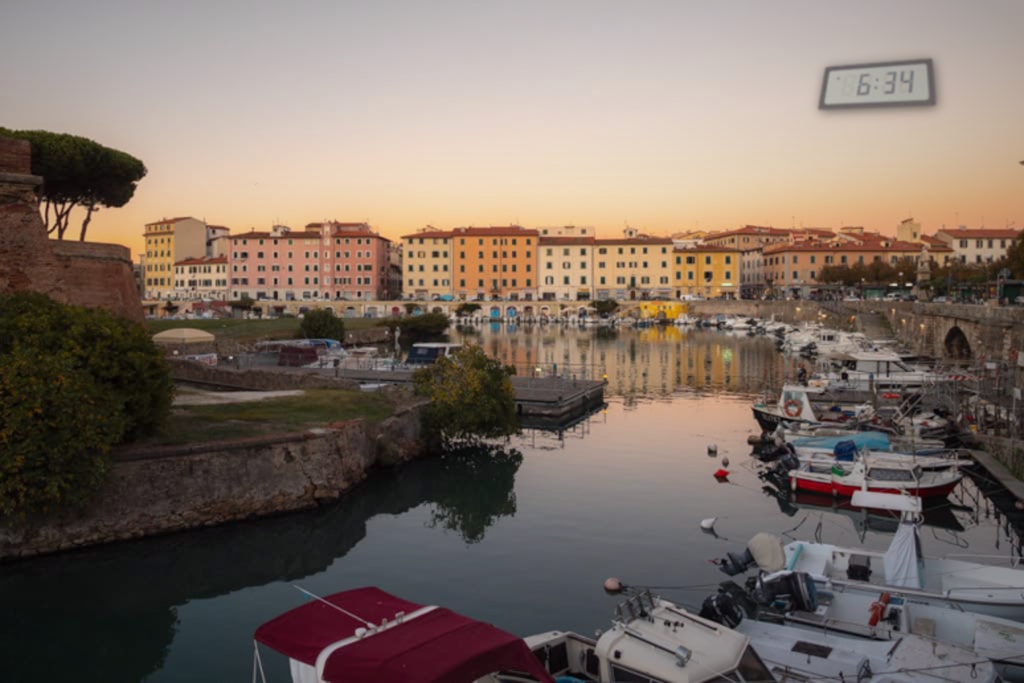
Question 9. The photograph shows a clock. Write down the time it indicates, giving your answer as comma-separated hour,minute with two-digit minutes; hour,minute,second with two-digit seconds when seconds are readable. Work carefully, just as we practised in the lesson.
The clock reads 6,34
